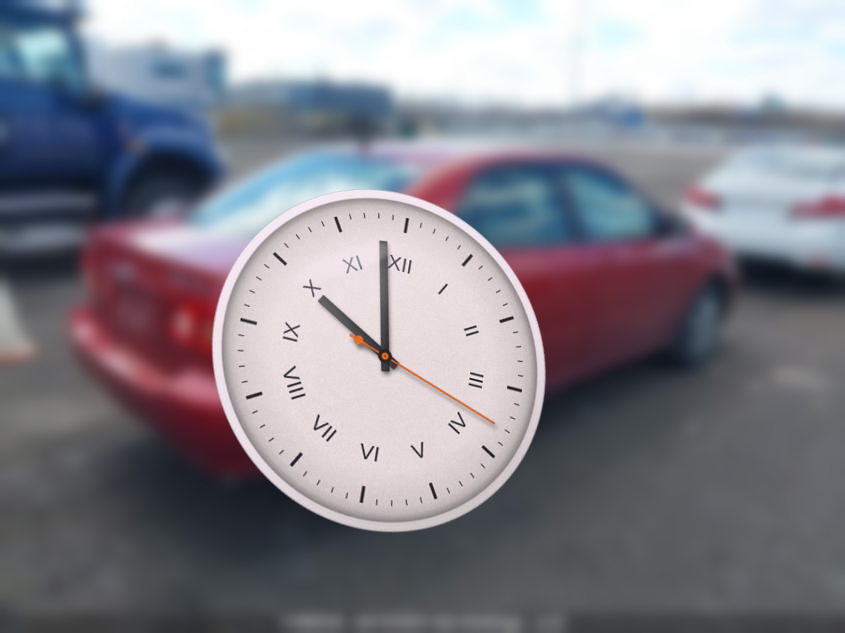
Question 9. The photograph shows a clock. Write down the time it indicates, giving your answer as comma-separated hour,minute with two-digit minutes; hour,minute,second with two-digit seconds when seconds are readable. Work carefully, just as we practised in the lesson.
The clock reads 9,58,18
